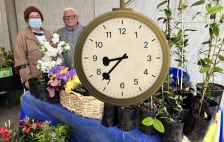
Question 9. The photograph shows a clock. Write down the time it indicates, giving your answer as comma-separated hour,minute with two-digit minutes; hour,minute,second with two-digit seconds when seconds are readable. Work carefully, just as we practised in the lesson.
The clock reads 8,37
